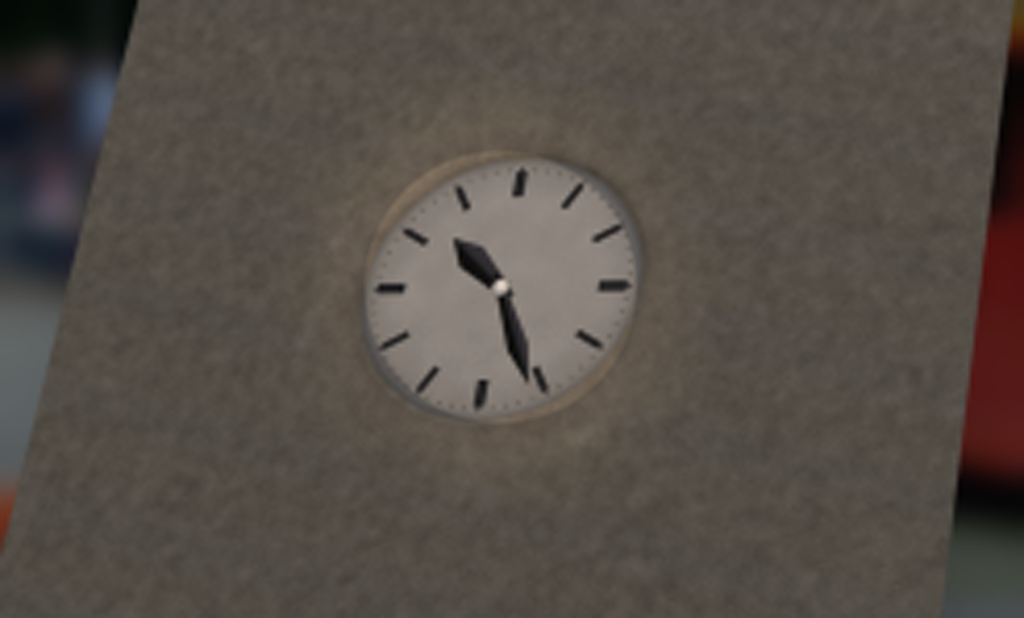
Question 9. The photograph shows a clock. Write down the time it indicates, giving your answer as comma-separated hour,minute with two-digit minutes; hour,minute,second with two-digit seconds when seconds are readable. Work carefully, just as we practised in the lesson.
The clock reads 10,26
